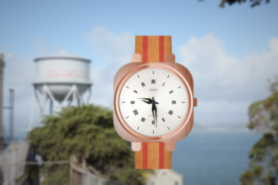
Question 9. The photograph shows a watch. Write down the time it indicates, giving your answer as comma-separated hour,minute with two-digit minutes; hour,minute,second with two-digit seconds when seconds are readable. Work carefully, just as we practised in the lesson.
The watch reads 9,29
